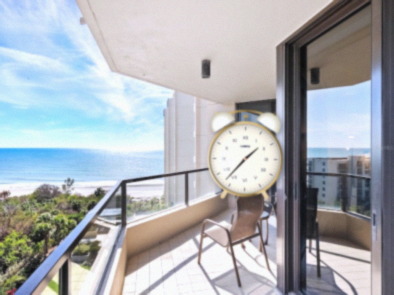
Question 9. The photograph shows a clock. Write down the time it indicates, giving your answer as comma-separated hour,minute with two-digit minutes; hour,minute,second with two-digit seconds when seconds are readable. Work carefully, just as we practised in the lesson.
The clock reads 1,37
